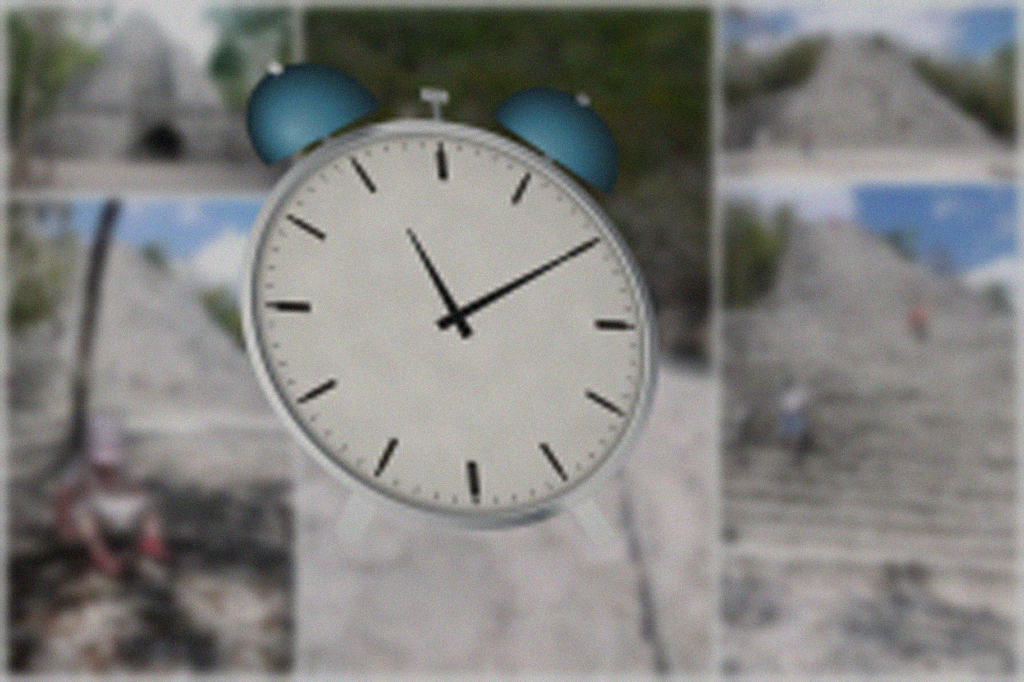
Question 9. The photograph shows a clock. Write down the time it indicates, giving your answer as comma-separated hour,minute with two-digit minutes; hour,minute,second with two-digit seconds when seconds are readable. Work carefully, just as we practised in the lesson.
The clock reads 11,10
